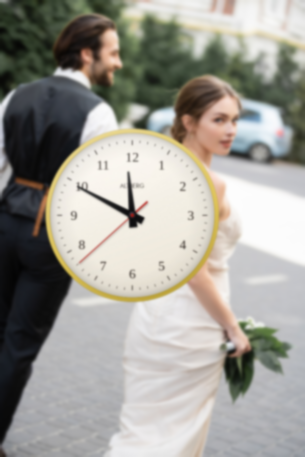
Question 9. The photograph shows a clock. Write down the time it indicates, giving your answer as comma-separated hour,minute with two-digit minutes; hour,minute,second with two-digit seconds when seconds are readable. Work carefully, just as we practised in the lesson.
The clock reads 11,49,38
